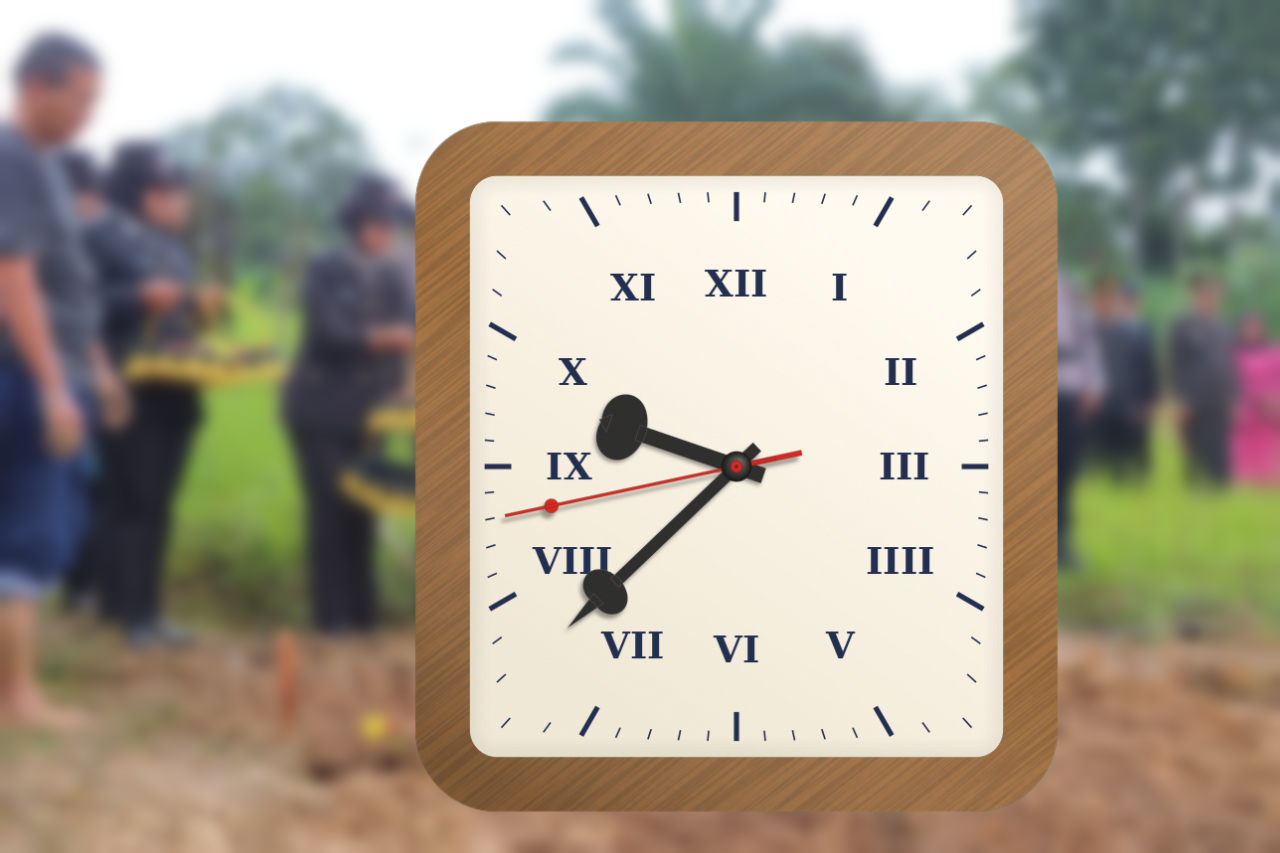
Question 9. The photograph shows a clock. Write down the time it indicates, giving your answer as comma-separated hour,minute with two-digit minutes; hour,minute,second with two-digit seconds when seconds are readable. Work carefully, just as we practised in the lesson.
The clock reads 9,37,43
